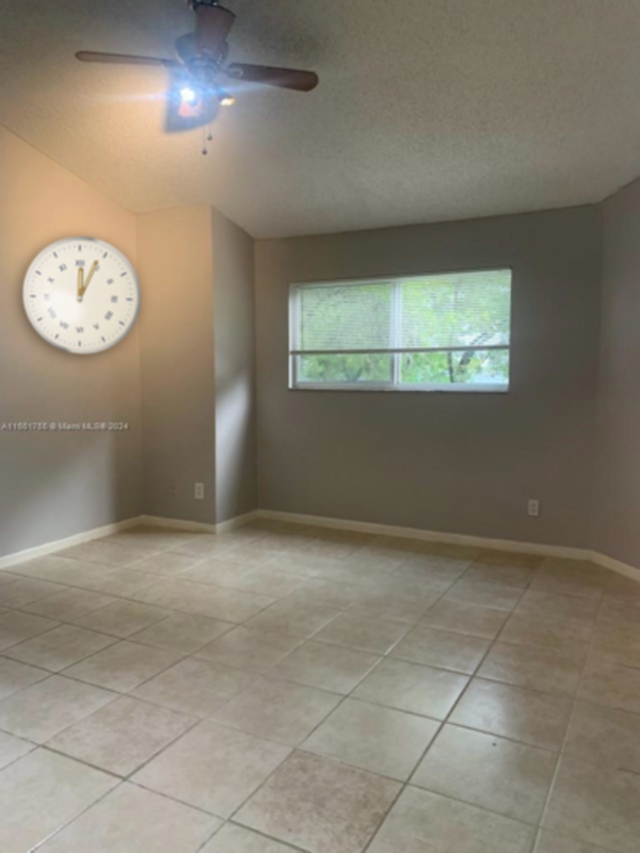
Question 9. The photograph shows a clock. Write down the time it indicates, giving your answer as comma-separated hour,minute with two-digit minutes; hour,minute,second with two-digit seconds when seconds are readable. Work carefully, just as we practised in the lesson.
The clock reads 12,04
